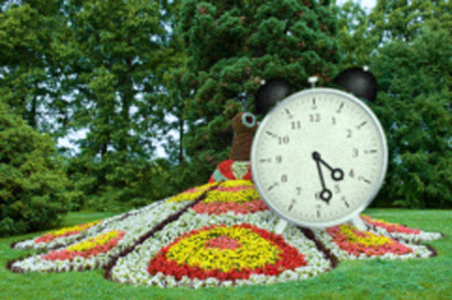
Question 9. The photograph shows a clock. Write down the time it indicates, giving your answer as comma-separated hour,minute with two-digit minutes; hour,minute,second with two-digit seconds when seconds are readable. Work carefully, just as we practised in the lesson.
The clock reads 4,28
